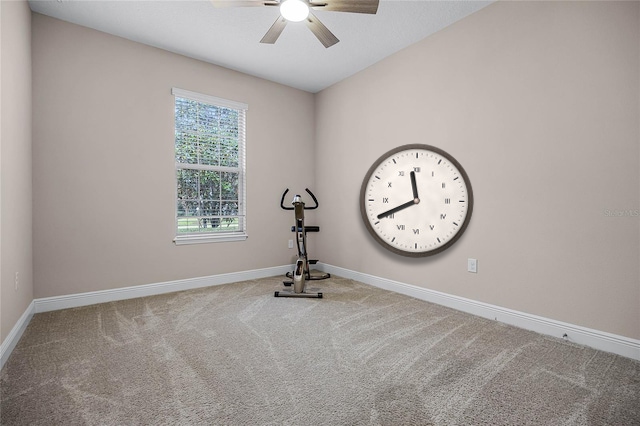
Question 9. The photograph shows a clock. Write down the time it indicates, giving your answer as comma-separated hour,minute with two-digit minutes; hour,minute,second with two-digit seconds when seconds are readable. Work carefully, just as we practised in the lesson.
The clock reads 11,41
